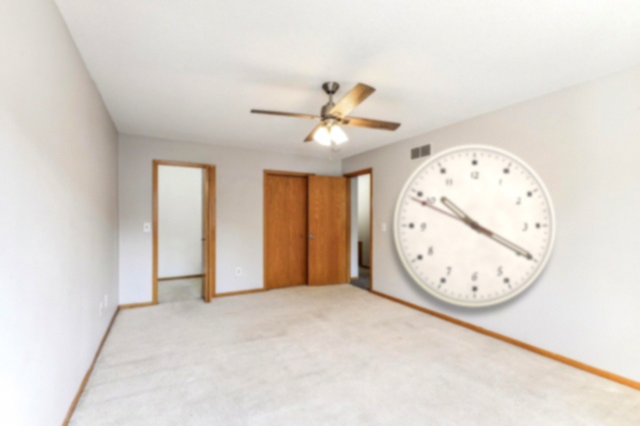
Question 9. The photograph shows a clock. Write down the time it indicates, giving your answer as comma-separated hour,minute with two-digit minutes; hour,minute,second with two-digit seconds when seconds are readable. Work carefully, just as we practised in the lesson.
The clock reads 10,19,49
